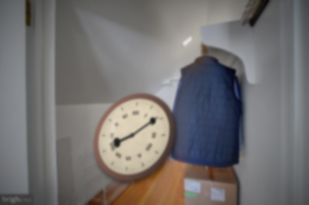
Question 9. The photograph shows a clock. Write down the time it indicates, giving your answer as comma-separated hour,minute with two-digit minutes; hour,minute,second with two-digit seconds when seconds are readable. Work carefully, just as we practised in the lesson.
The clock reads 8,09
